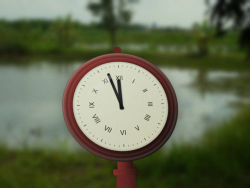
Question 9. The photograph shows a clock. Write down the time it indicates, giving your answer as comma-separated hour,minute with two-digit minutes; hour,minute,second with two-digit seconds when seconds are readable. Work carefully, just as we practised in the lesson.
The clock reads 11,57
